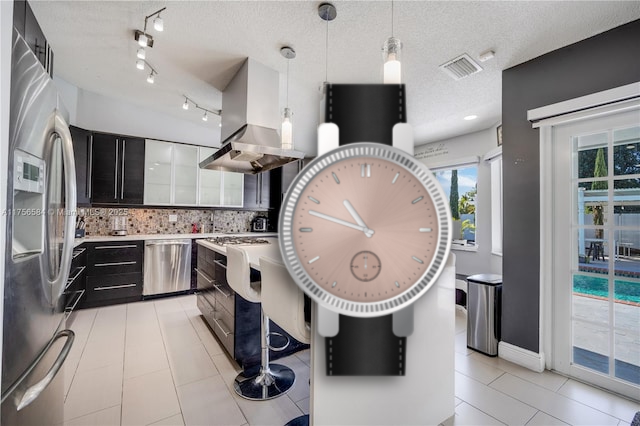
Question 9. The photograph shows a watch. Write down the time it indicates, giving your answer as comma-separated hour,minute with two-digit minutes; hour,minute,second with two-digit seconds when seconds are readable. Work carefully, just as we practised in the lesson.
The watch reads 10,48
